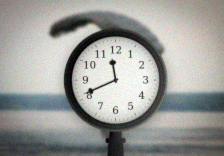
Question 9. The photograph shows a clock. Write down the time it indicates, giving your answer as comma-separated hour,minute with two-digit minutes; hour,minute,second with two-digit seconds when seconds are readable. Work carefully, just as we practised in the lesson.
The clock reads 11,41
